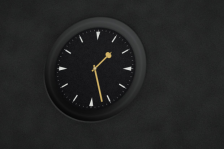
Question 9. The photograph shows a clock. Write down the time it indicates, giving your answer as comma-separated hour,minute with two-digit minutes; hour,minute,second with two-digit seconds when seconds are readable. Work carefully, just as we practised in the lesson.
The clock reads 1,27
